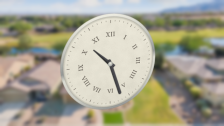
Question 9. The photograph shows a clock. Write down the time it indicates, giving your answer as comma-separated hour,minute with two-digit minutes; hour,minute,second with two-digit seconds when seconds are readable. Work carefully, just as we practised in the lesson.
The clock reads 10,27
